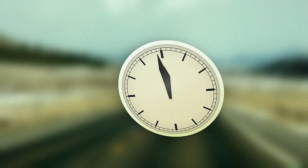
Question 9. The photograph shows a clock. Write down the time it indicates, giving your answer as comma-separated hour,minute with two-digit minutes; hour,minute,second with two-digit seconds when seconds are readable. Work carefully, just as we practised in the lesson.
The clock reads 11,59
